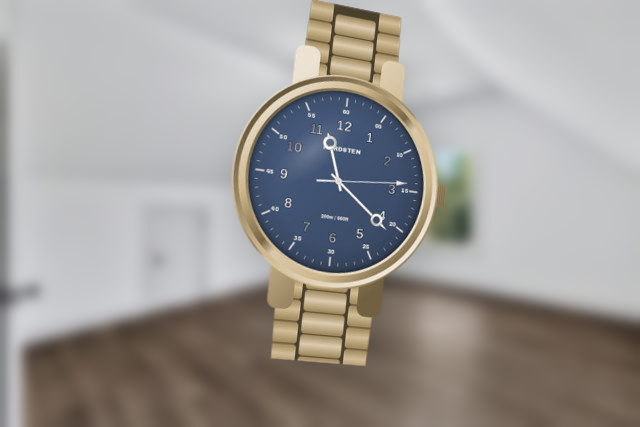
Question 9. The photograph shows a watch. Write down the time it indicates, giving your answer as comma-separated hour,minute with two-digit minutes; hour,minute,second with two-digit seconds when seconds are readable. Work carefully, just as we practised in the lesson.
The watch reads 11,21,14
